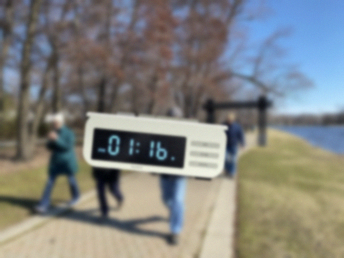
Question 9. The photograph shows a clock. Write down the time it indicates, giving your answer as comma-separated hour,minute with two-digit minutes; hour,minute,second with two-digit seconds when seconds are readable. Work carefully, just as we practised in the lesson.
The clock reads 1,16
